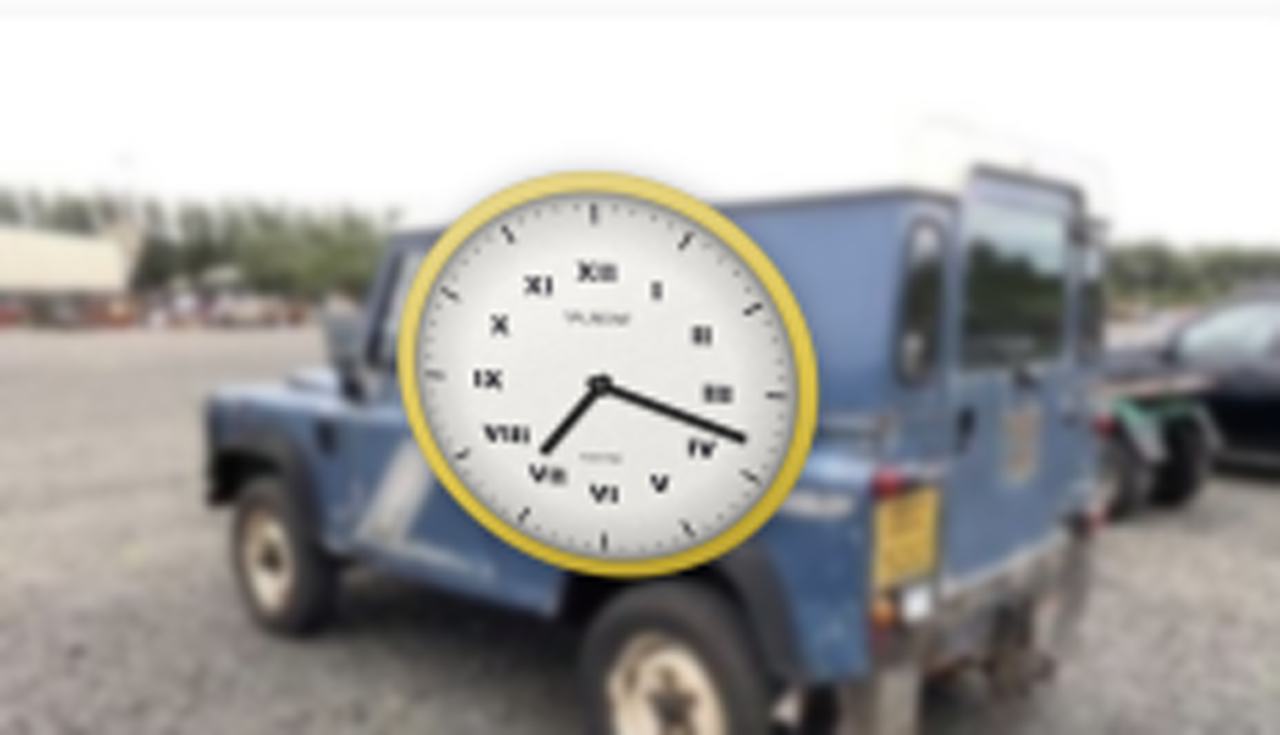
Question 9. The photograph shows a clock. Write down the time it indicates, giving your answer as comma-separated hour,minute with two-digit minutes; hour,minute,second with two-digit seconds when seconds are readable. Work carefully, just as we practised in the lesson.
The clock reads 7,18
